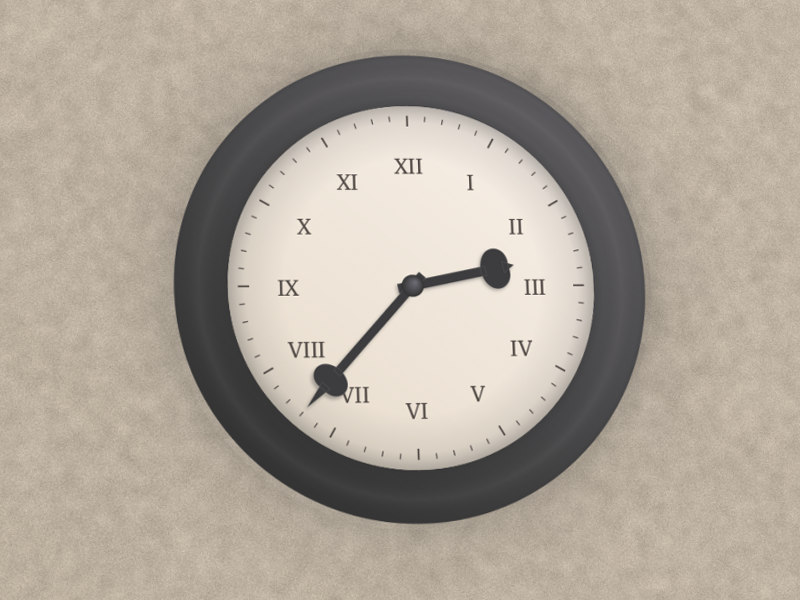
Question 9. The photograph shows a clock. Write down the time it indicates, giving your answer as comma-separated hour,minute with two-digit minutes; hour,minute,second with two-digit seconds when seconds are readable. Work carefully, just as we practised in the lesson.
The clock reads 2,37
